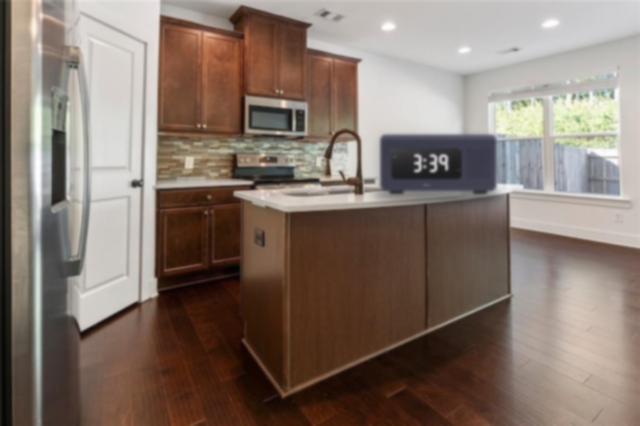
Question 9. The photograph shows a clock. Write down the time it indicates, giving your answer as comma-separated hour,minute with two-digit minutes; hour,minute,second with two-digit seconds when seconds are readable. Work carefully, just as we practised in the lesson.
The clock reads 3,39
